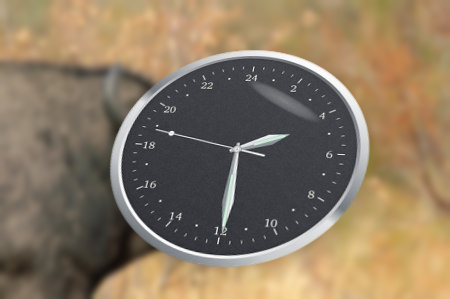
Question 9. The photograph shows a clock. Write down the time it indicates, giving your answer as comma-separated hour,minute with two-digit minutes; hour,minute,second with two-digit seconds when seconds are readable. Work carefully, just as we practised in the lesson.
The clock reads 4,29,47
